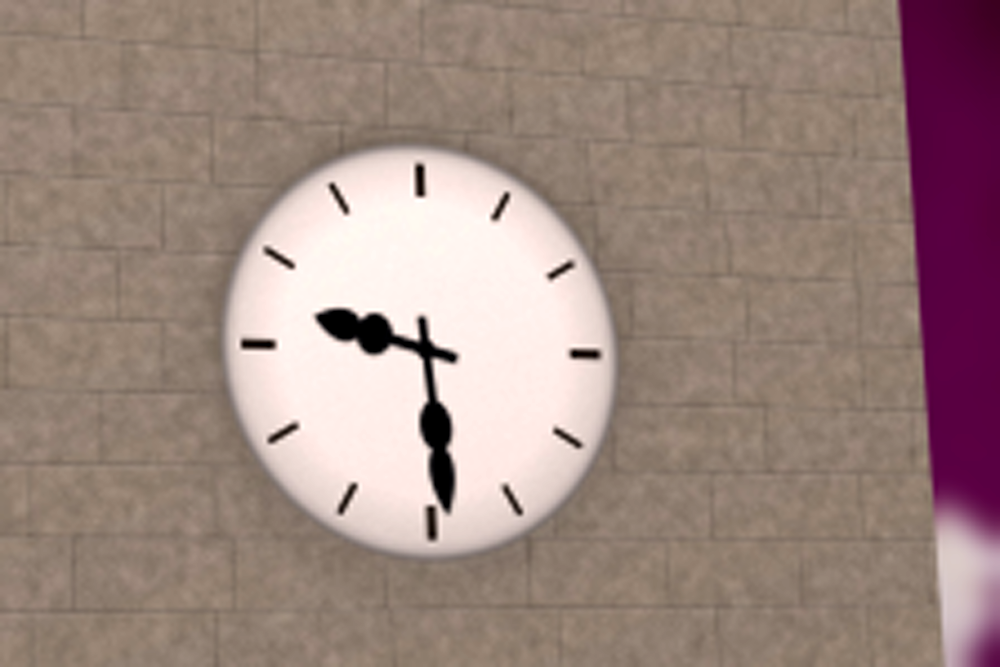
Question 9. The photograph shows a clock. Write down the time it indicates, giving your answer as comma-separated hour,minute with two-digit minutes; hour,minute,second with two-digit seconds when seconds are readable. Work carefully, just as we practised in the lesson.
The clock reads 9,29
